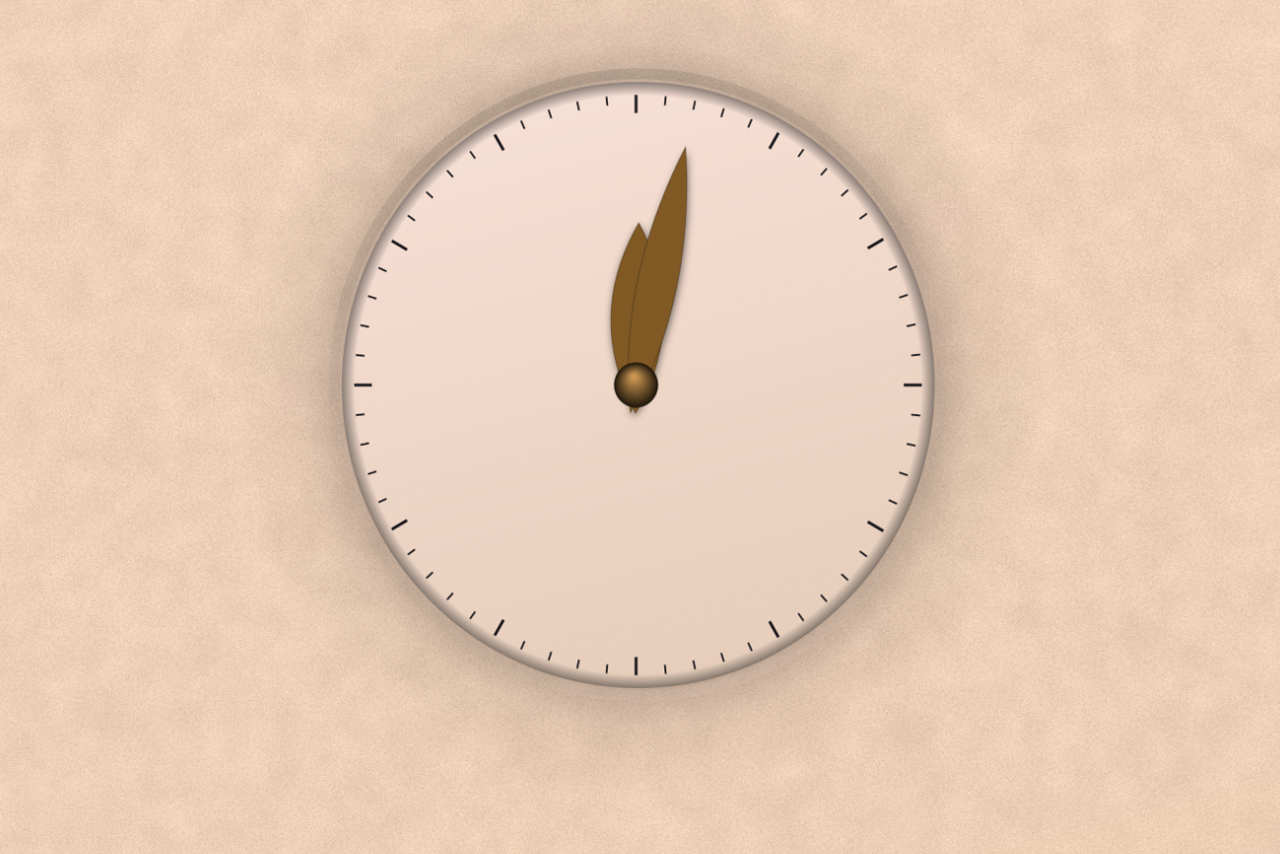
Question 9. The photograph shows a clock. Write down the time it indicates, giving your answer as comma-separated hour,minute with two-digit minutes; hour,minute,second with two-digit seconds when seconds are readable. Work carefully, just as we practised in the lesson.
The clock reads 12,02
